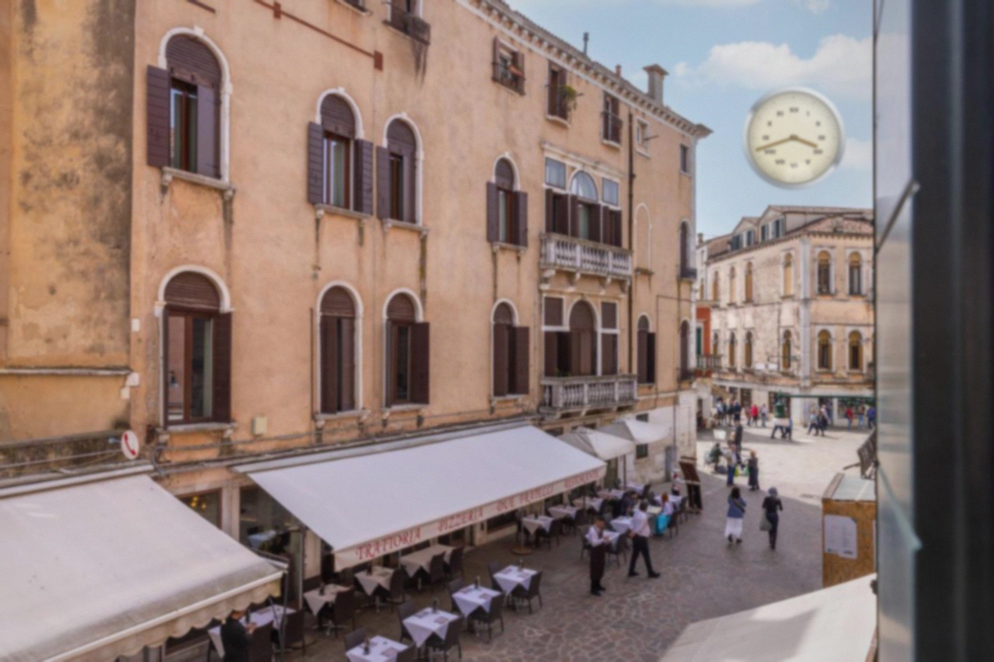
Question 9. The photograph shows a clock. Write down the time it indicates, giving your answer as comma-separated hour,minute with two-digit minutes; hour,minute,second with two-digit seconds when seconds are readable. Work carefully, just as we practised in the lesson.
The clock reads 3,42
